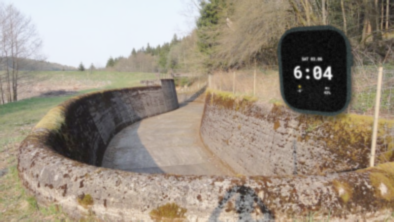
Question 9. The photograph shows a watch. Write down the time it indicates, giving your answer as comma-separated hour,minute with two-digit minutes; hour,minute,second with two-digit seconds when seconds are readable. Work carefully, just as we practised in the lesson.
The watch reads 6,04
